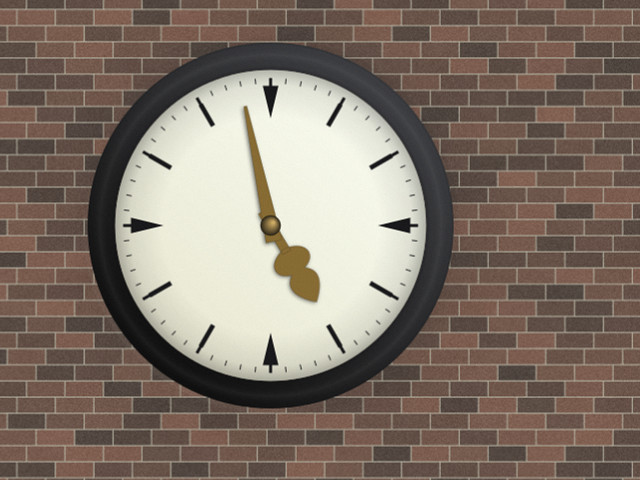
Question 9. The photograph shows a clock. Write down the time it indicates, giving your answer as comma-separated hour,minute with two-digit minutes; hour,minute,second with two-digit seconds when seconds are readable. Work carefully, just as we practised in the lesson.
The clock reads 4,58
